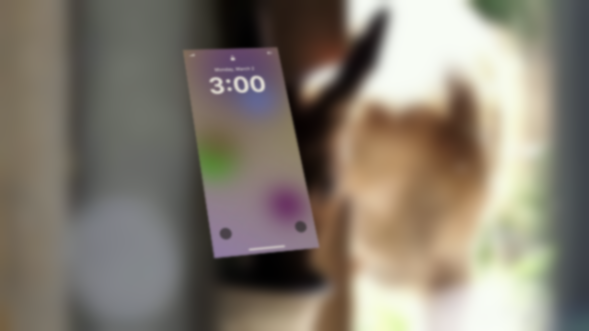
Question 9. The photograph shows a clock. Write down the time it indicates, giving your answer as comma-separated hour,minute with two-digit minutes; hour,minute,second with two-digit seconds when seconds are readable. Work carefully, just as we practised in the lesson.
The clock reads 3,00
